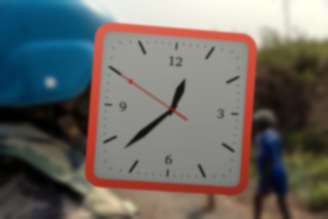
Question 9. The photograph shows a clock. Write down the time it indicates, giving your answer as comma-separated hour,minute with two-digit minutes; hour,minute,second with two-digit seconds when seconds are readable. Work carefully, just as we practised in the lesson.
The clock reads 12,37,50
